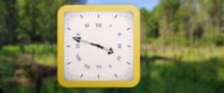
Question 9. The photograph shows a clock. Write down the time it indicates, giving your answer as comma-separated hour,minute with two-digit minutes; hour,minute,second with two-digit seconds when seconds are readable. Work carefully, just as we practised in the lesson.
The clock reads 3,48
